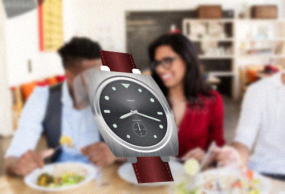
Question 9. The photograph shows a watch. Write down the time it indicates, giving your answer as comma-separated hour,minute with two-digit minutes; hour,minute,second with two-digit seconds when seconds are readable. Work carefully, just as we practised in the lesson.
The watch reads 8,18
